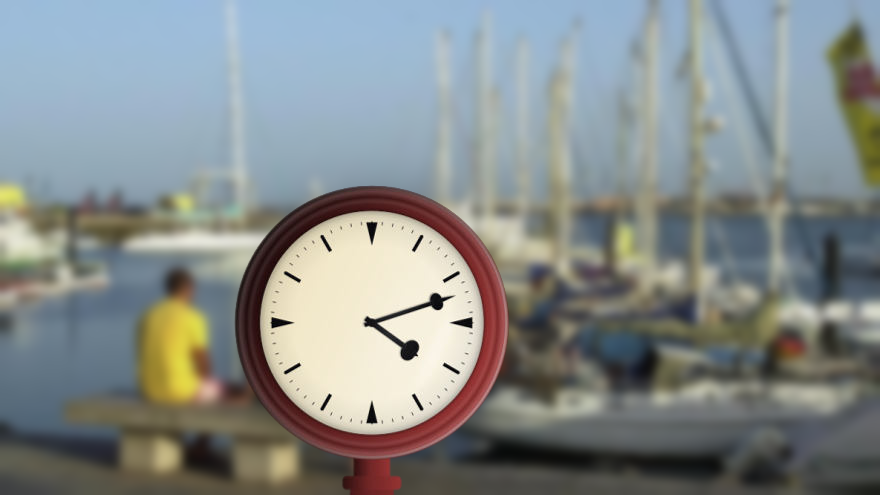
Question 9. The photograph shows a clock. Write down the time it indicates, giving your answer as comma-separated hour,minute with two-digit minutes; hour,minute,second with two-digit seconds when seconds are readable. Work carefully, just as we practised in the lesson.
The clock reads 4,12
